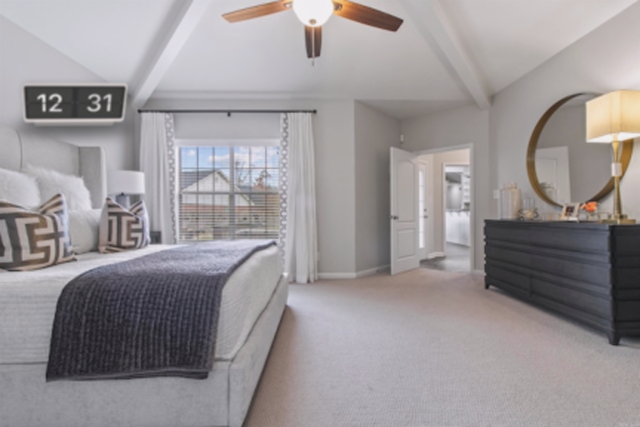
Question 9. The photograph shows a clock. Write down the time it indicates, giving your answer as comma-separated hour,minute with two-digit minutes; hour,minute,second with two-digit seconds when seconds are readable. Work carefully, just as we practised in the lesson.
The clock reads 12,31
